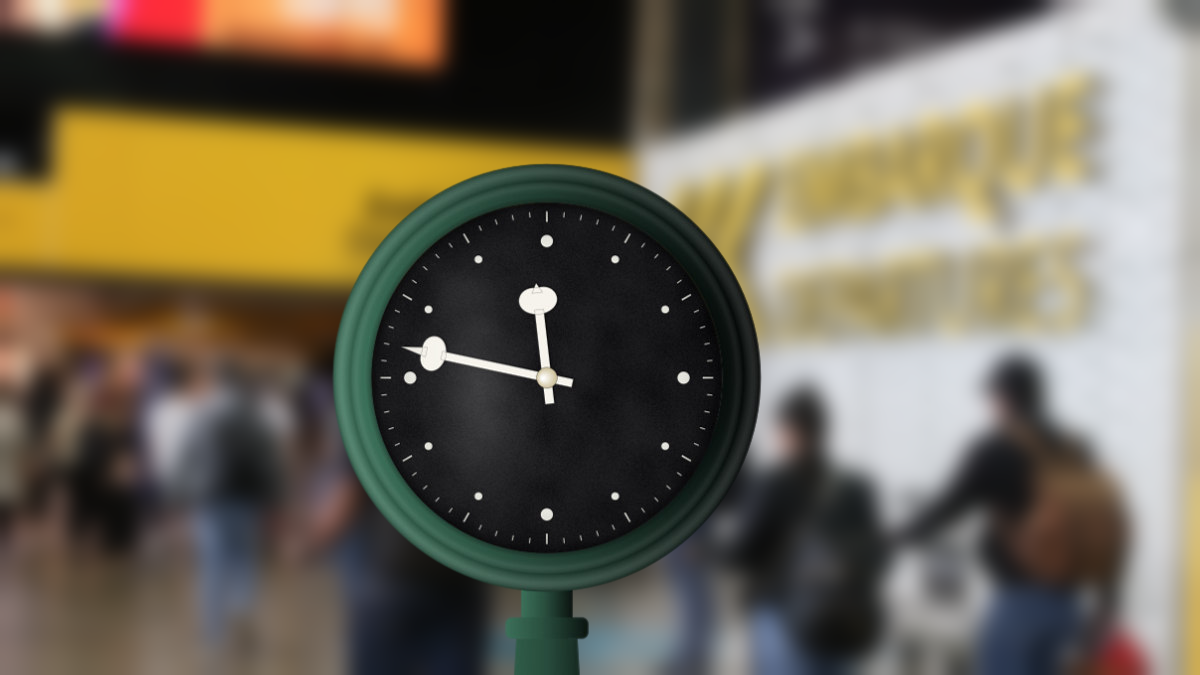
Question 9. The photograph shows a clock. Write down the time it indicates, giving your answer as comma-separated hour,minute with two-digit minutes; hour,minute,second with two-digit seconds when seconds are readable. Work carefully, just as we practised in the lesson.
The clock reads 11,47
